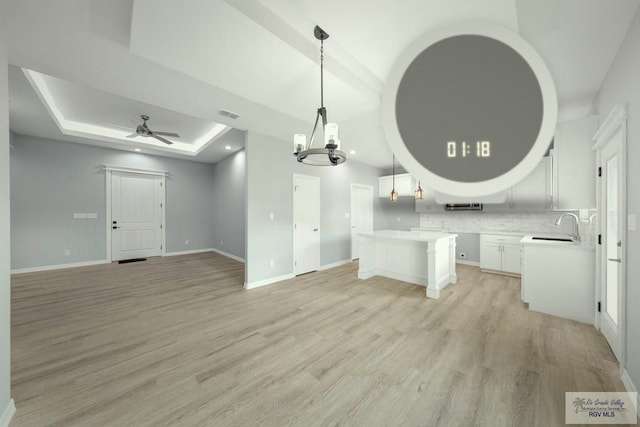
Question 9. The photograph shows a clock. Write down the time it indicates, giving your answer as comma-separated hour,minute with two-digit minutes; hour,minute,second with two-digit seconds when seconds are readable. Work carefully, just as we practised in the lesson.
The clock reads 1,18
